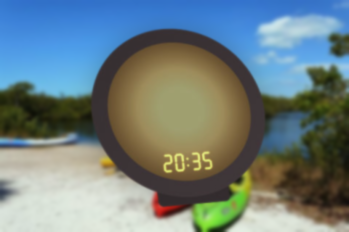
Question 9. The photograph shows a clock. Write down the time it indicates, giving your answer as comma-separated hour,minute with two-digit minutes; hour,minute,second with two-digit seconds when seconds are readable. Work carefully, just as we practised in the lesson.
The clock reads 20,35
